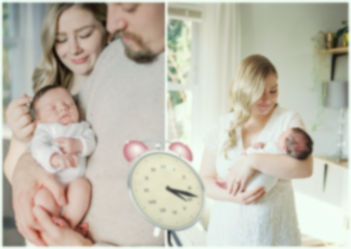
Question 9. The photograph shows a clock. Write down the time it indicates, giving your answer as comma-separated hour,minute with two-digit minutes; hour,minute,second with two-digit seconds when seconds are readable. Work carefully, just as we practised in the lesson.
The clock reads 4,18
